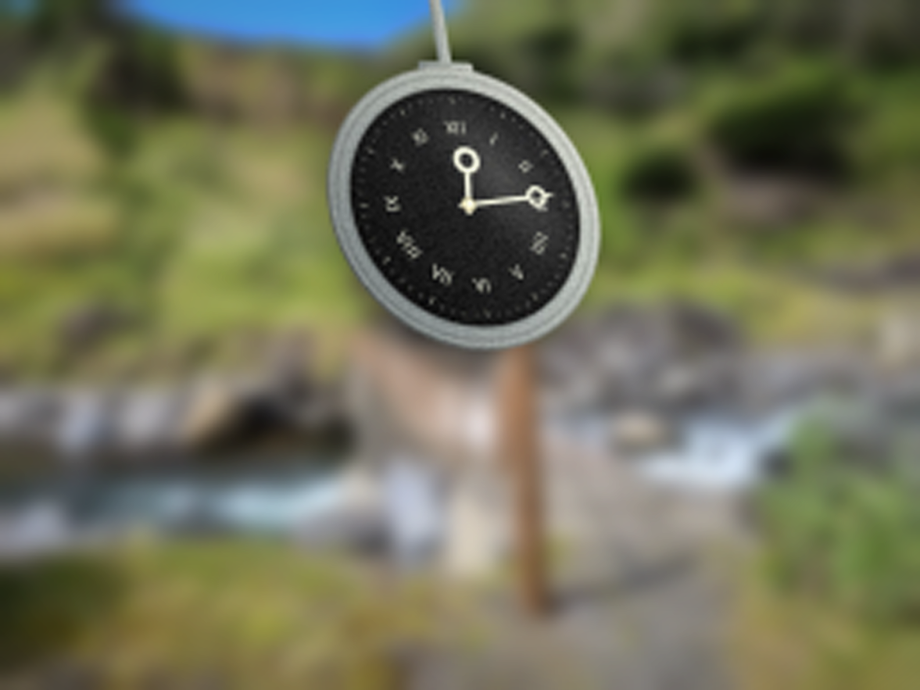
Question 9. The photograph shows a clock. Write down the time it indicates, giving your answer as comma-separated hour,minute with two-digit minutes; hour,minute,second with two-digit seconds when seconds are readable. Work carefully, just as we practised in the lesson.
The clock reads 12,14
